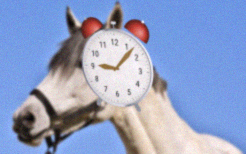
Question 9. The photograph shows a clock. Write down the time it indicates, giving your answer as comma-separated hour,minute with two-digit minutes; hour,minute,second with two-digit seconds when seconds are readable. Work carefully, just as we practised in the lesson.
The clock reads 9,07
